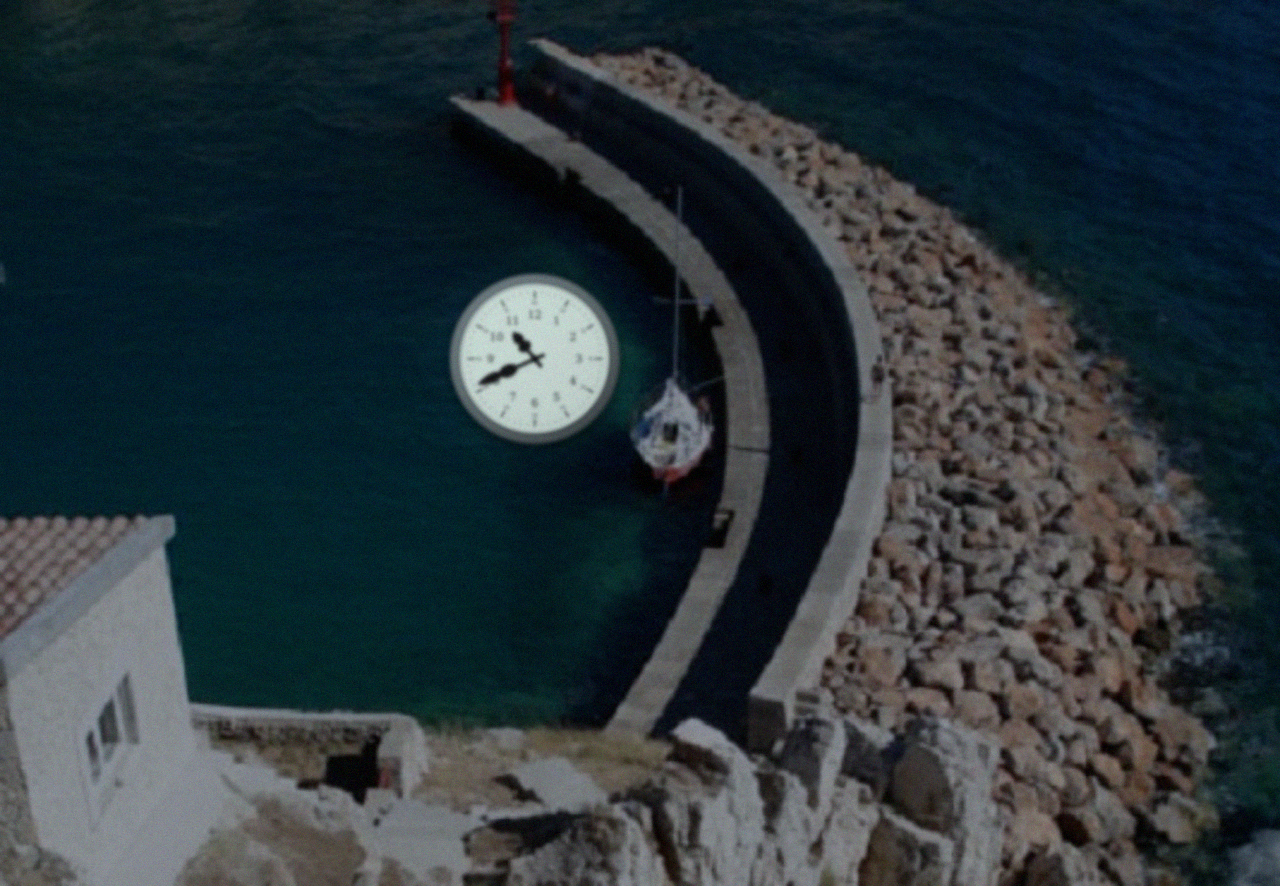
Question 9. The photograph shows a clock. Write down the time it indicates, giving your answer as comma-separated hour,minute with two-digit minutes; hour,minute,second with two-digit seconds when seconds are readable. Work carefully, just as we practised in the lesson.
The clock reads 10,41
